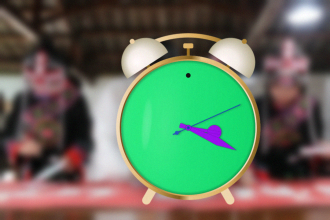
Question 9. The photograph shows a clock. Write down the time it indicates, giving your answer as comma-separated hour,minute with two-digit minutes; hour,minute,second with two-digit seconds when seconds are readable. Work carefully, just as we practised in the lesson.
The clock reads 3,19,11
